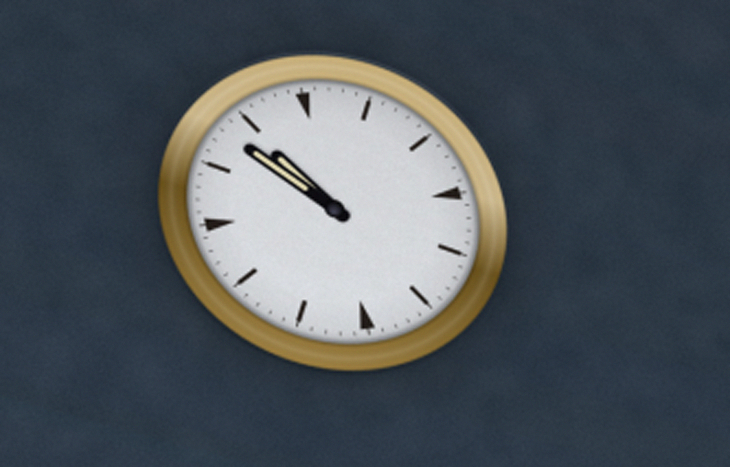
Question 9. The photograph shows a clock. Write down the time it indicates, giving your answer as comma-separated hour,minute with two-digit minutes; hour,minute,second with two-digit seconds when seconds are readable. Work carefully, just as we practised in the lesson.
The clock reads 10,53
